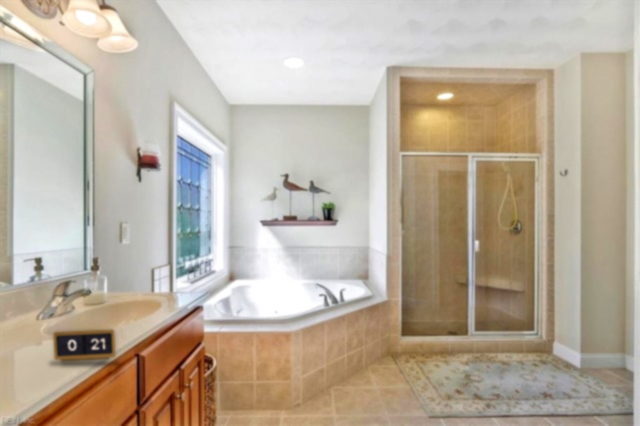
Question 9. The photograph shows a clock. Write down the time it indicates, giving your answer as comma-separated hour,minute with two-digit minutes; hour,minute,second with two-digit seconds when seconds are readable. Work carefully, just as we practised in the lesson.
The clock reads 0,21
